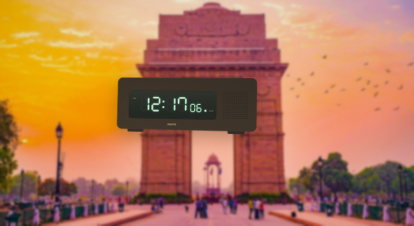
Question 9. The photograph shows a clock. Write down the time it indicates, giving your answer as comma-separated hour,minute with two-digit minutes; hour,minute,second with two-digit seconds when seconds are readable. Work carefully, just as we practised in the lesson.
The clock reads 12,17,06
